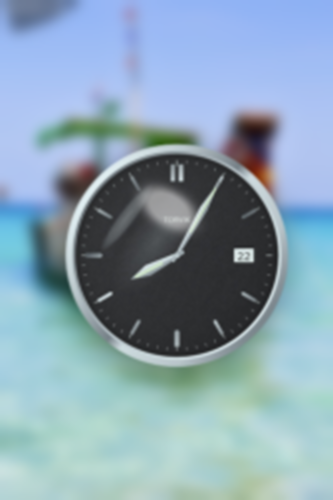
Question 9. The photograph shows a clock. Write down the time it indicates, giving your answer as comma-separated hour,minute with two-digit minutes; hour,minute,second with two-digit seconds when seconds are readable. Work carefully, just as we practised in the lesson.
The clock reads 8,05
